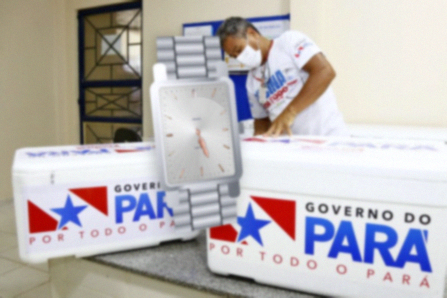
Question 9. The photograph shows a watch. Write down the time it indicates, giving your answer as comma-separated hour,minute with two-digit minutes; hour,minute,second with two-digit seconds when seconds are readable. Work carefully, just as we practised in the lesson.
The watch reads 5,27
